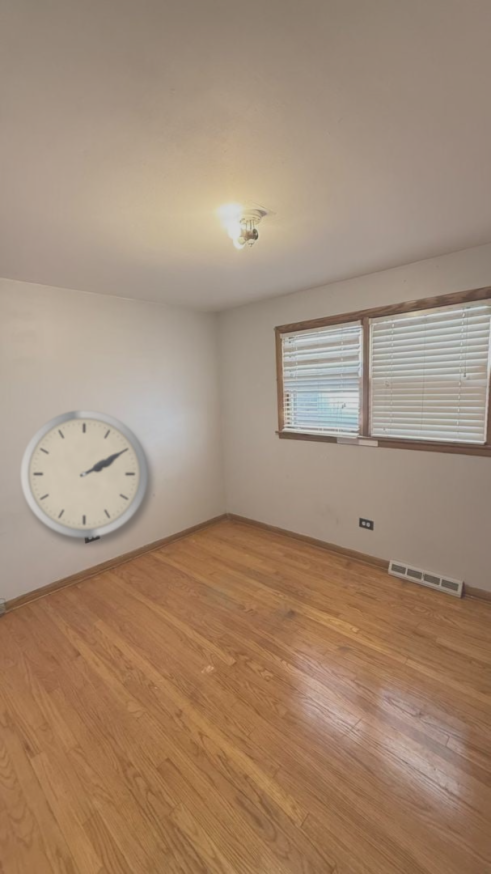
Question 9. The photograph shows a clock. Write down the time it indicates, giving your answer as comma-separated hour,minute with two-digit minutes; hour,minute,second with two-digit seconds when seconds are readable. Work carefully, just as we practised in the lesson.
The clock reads 2,10
